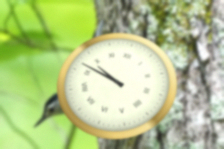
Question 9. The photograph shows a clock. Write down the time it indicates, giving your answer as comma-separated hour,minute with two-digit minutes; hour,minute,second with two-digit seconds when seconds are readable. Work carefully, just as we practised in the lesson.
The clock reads 9,47
